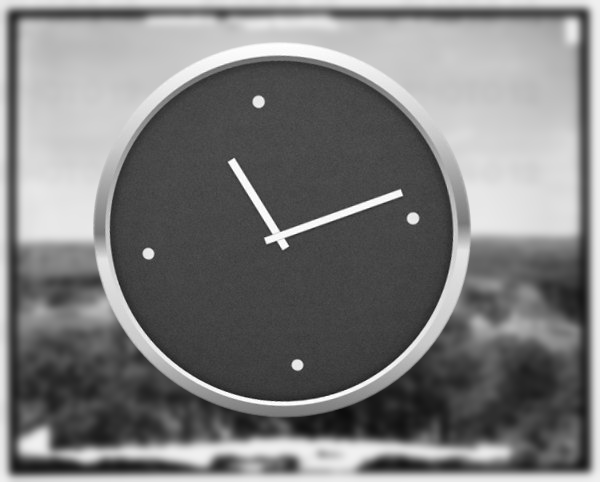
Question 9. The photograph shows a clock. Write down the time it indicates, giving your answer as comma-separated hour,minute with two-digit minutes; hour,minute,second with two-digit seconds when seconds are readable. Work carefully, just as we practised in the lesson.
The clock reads 11,13
